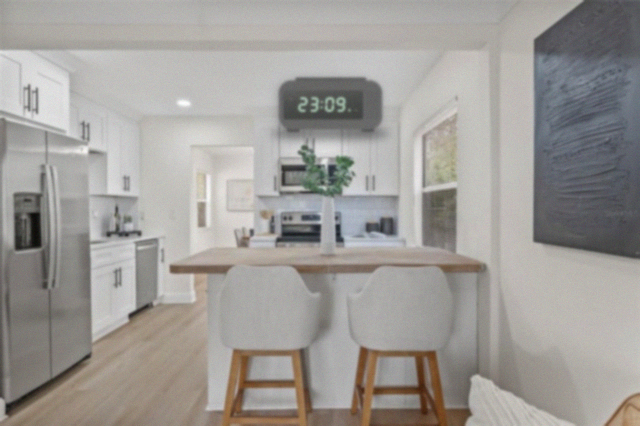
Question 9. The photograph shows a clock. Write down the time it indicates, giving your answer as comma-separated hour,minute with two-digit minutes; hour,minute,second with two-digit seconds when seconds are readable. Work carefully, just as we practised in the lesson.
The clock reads 23,09
